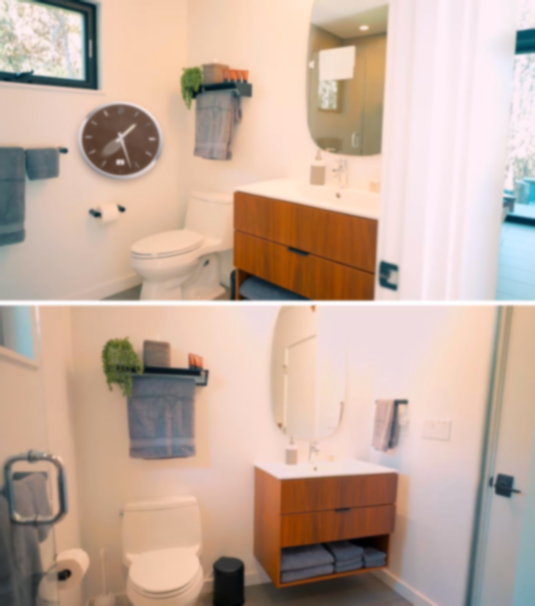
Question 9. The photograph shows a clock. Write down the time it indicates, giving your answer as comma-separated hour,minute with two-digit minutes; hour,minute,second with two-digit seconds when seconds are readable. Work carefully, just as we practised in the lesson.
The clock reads 1,27
